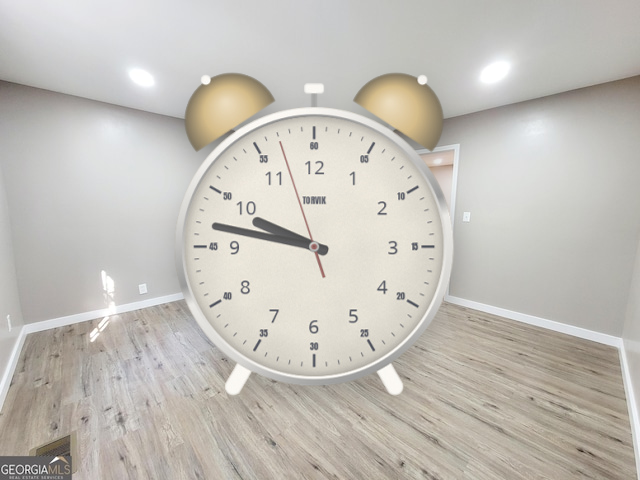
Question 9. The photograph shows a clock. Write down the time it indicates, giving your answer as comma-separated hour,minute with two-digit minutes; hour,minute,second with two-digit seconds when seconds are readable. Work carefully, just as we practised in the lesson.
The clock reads 9,46,57
